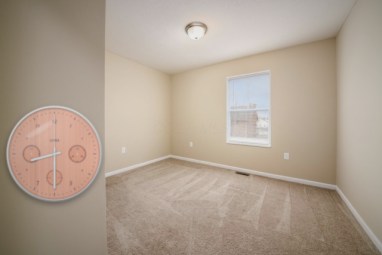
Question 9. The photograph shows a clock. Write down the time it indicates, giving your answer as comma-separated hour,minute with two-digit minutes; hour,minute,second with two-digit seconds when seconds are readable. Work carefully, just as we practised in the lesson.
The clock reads 8,30
